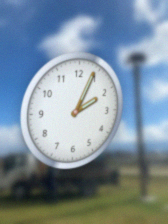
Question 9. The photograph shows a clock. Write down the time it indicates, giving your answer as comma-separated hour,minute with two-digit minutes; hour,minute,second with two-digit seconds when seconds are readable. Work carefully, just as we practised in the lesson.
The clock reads 2,04
